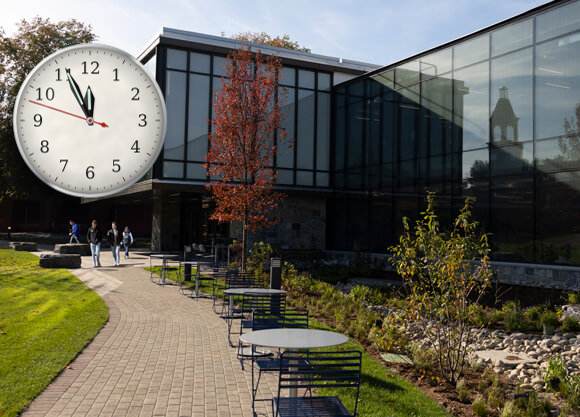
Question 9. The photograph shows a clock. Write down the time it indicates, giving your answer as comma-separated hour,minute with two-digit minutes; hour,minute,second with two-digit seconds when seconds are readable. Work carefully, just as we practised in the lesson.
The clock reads 11,55,48
